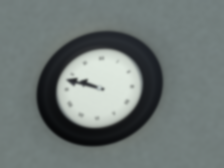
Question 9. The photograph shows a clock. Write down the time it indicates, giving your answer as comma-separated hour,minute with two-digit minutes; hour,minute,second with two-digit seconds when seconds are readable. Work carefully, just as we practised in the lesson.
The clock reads 9,48
